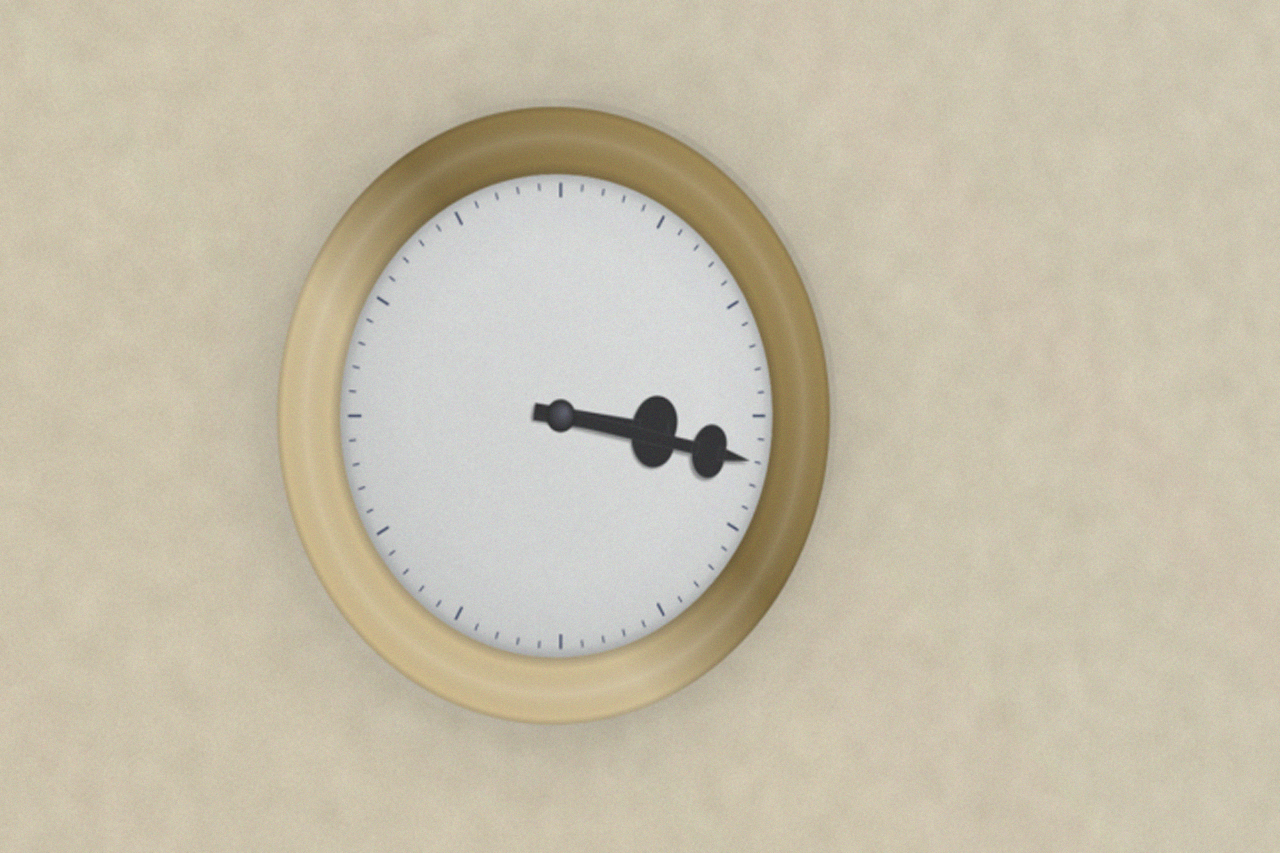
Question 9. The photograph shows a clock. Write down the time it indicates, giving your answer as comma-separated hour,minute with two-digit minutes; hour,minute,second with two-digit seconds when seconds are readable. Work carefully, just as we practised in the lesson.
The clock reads 3,17
